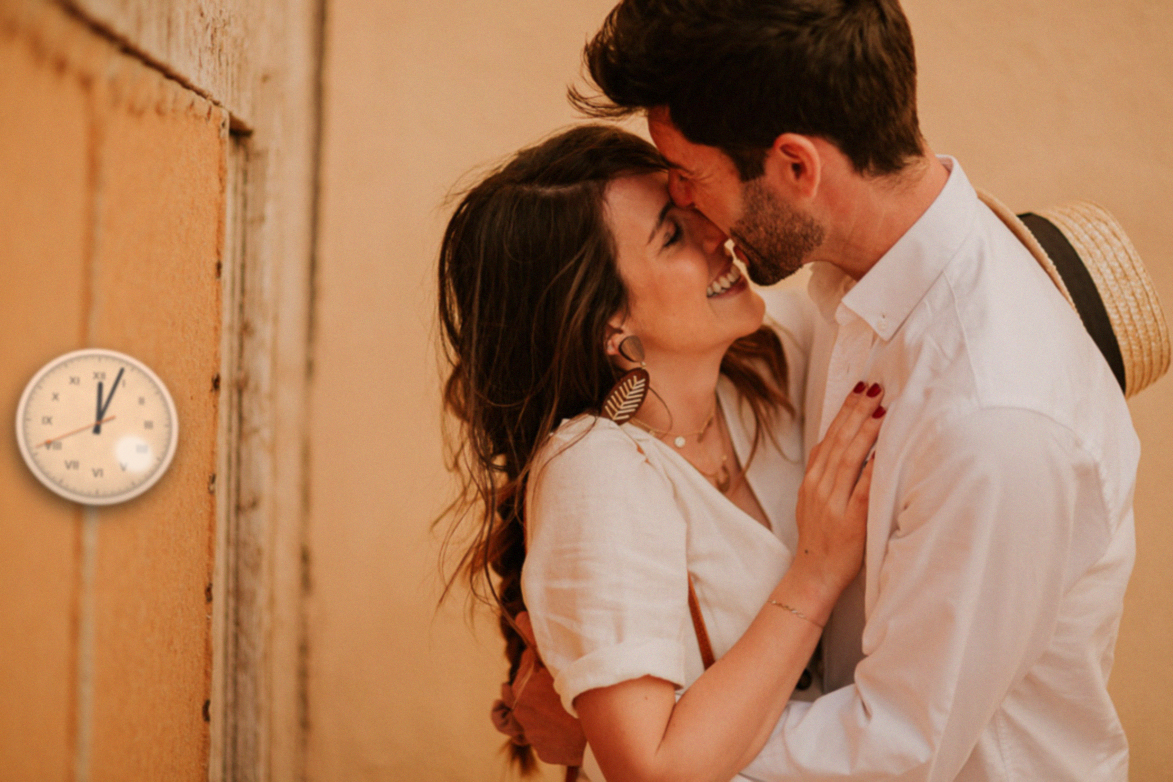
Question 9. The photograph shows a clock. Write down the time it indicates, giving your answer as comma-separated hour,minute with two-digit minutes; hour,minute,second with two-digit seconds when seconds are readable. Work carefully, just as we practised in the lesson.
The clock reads 12,03,41
